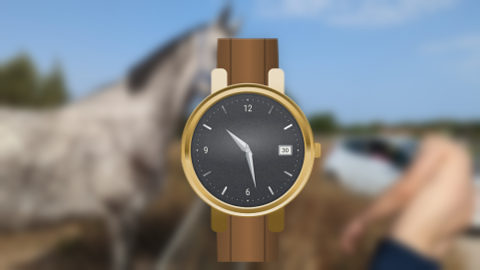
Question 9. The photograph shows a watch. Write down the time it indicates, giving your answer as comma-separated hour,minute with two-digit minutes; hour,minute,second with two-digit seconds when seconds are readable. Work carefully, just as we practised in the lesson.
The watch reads 10,28
